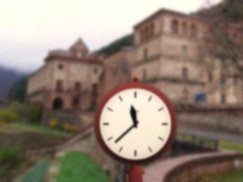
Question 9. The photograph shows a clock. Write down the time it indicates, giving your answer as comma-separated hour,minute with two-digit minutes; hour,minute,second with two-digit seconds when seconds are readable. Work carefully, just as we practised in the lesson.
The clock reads 11,38
